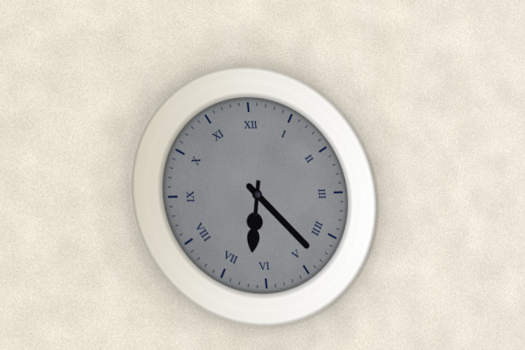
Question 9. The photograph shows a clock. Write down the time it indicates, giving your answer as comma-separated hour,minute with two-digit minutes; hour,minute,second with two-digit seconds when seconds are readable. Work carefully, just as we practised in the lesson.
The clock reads 6,23
